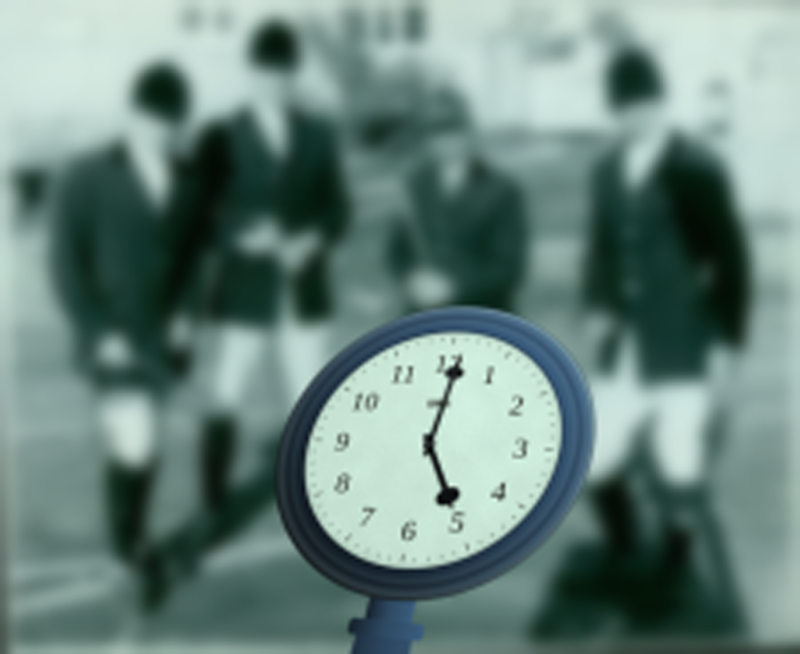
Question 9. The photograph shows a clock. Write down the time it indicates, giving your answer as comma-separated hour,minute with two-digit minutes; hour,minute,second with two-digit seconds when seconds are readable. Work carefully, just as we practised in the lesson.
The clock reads 5,01
